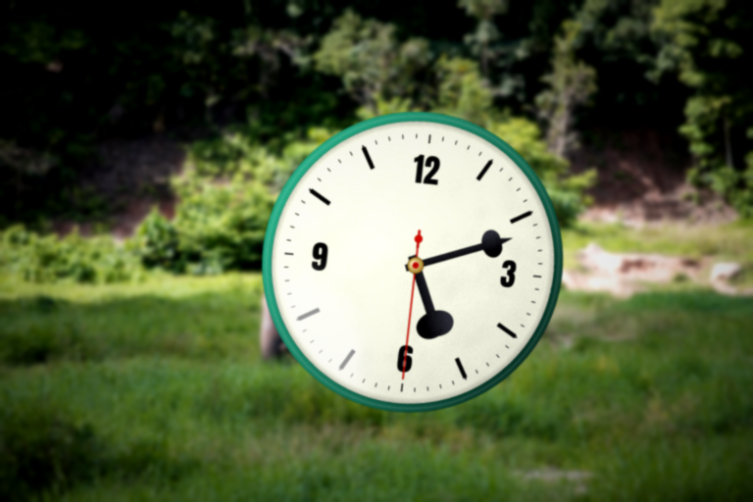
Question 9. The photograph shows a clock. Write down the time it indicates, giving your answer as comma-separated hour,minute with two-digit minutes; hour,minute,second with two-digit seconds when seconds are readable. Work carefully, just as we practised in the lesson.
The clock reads 5,11,30
